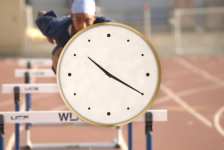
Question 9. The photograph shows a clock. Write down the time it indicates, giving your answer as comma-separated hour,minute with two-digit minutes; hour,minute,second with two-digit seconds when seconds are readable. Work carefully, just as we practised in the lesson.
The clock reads 10,20
